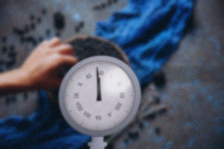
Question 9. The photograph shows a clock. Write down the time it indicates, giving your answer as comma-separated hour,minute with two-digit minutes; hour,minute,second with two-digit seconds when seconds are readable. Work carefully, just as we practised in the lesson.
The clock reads 11,59
